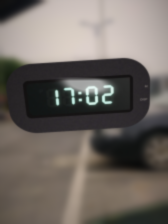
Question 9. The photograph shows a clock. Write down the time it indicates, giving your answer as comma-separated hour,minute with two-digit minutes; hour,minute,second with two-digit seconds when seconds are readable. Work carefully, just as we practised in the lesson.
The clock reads 17,02
